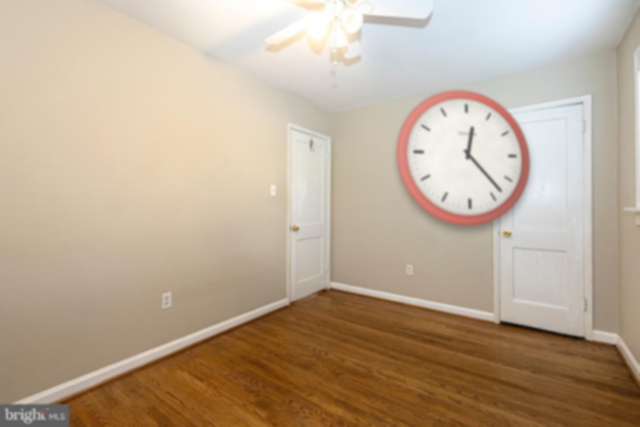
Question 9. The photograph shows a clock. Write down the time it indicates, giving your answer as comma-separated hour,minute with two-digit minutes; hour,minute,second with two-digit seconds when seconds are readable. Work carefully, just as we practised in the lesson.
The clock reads 12,23
